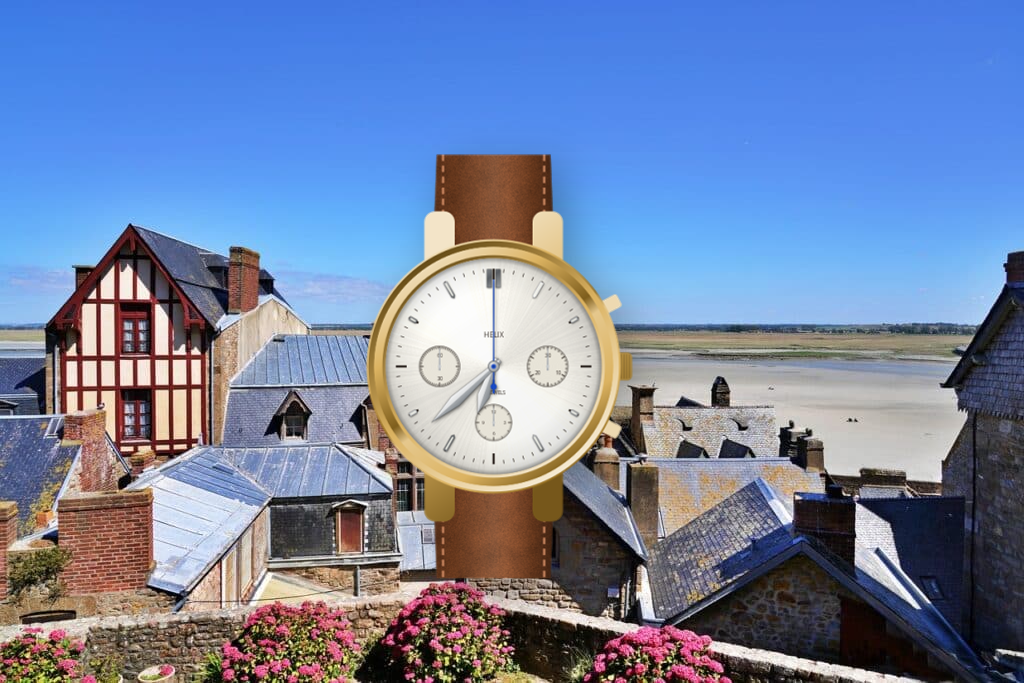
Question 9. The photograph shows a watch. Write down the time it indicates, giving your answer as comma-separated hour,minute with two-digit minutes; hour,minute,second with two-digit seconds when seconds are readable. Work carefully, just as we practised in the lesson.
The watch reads 6,38
